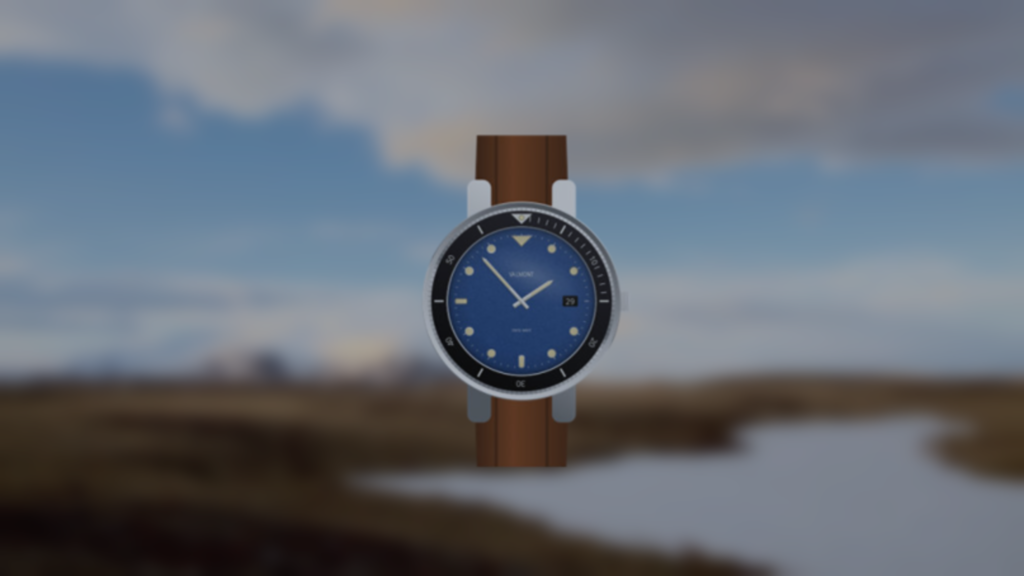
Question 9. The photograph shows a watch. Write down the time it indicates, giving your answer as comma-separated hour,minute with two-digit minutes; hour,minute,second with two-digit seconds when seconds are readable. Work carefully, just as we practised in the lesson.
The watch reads 1,53
